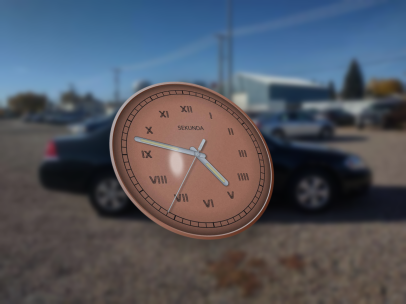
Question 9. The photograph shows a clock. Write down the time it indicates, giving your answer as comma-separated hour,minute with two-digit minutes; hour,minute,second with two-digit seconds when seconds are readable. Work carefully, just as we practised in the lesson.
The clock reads 4,47,36
